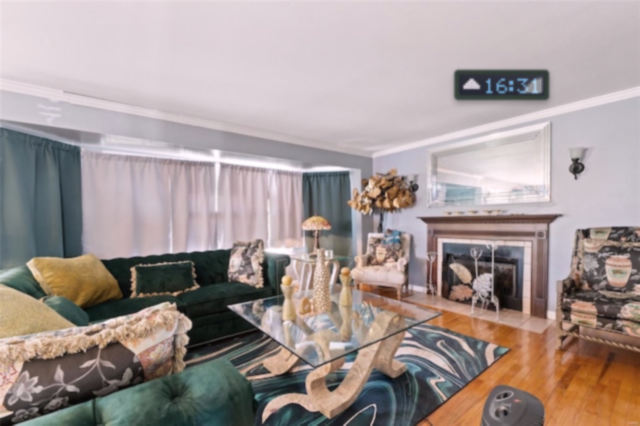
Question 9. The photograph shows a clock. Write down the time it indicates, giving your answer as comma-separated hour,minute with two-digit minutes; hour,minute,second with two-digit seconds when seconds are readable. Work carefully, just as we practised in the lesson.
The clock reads 16,31
